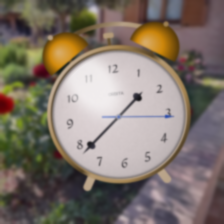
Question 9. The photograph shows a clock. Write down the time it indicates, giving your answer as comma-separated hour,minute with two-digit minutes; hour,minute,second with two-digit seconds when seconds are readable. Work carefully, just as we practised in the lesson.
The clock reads 1,38,16
